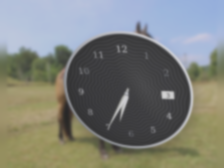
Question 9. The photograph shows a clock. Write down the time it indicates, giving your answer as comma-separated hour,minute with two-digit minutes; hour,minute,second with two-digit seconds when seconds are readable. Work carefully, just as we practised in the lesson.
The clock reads 6,35
